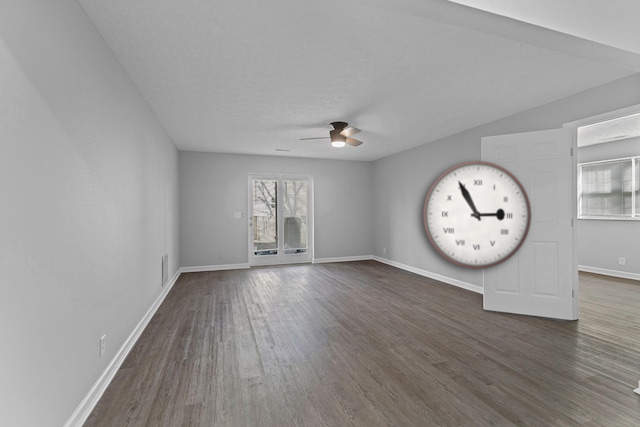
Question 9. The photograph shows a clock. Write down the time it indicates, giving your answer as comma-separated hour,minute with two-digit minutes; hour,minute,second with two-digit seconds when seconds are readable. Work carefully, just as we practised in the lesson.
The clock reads 2,55
